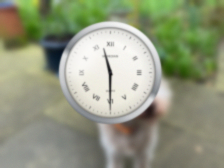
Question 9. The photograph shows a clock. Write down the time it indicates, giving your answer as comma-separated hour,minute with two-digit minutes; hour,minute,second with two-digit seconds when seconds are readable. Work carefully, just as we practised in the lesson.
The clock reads 11,30
